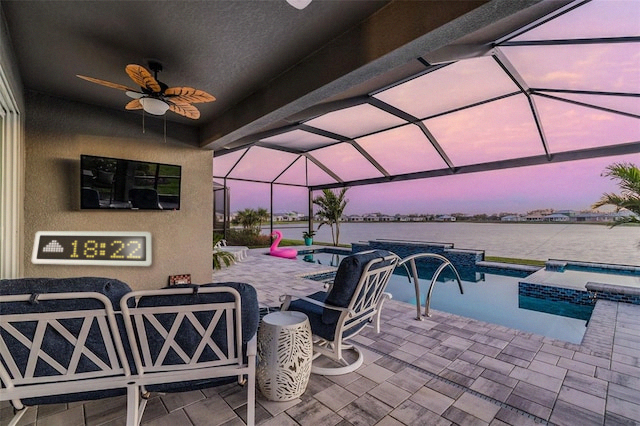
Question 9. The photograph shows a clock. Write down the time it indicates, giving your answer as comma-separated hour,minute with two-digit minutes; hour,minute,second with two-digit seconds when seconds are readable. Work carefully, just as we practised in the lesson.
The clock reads 18,22
